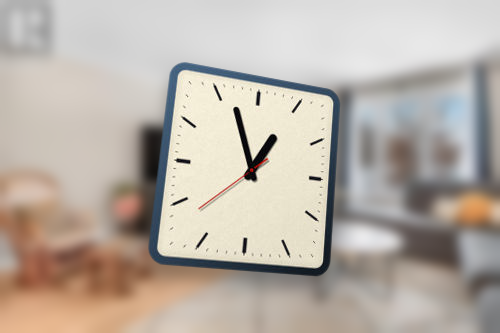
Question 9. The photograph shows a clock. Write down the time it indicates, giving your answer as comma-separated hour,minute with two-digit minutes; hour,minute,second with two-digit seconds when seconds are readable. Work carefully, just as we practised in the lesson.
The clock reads 12,56,38
